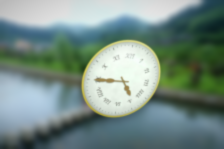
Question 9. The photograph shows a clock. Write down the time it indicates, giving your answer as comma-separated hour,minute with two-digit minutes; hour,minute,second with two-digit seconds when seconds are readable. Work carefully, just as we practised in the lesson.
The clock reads 4,45
